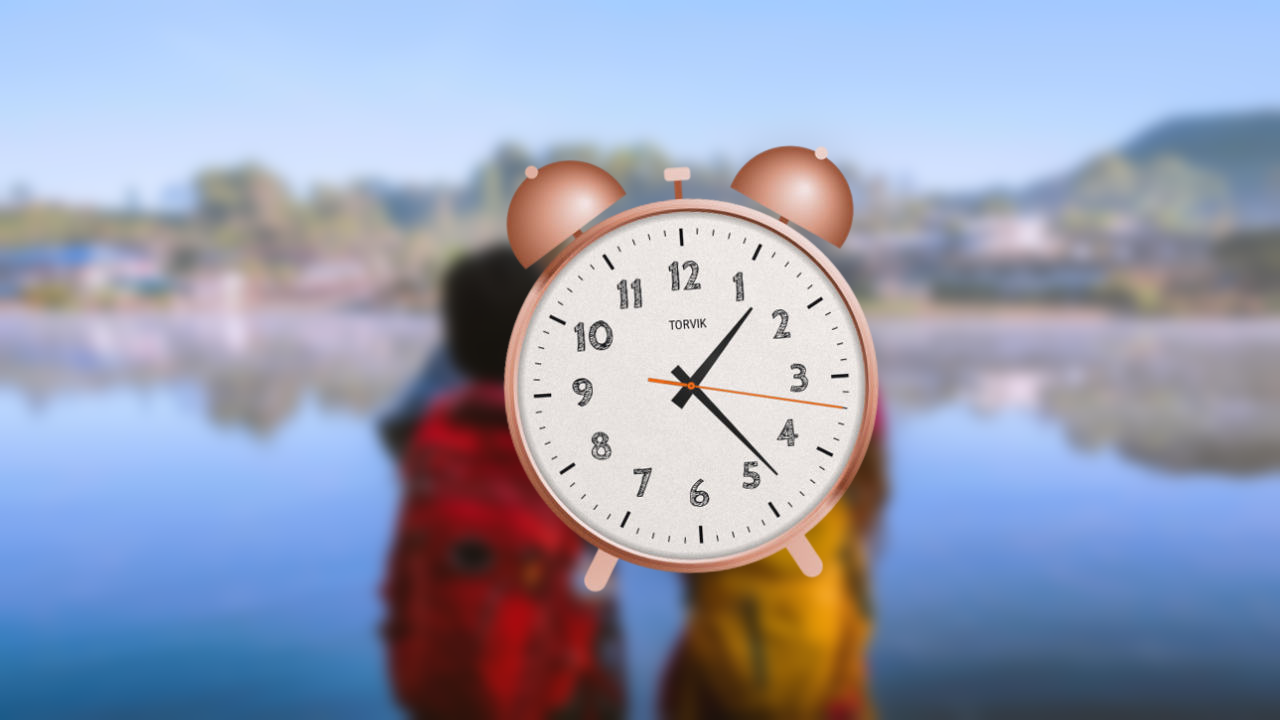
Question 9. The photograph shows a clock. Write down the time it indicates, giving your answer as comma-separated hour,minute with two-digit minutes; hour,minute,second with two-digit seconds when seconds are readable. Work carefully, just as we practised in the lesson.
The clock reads 1,23,17
